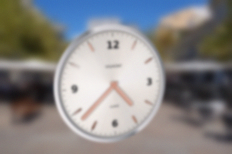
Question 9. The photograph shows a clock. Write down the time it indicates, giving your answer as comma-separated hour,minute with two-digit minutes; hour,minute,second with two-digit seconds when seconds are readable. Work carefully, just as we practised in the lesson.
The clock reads 4,38
